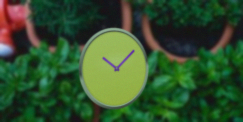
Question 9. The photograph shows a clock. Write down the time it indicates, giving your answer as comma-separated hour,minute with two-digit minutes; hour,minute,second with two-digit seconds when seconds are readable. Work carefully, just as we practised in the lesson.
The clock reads 10,08
